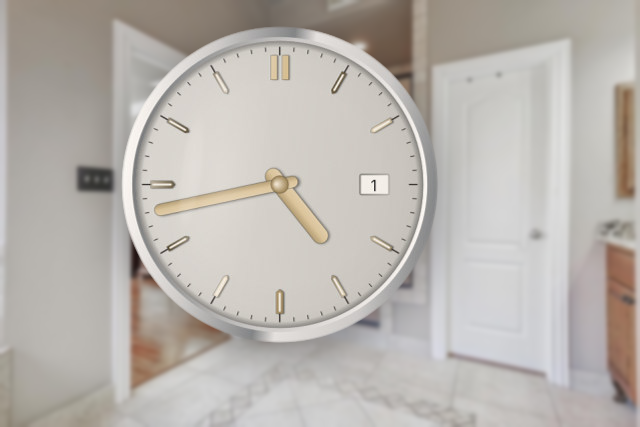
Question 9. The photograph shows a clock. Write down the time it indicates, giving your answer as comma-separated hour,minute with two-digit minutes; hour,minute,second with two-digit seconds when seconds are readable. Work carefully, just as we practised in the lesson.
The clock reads 4,43
